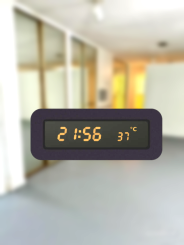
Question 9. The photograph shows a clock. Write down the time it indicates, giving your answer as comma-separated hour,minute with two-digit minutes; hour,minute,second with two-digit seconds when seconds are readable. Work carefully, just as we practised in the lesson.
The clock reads 21,56
